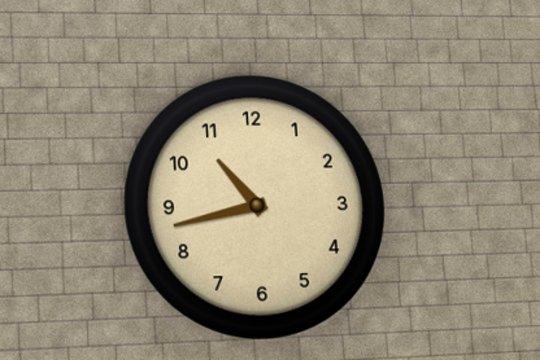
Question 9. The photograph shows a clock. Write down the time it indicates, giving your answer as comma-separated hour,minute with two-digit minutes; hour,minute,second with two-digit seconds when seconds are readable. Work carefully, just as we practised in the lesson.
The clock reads 10,43
